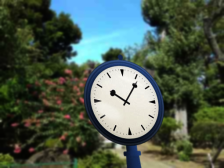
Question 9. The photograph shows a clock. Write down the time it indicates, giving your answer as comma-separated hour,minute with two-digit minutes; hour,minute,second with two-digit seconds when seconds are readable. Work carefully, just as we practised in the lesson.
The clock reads 10,06
